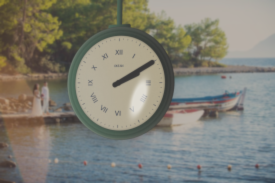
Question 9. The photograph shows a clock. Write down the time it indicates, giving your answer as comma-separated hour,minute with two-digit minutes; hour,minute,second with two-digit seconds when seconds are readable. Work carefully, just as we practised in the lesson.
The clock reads 2,10
